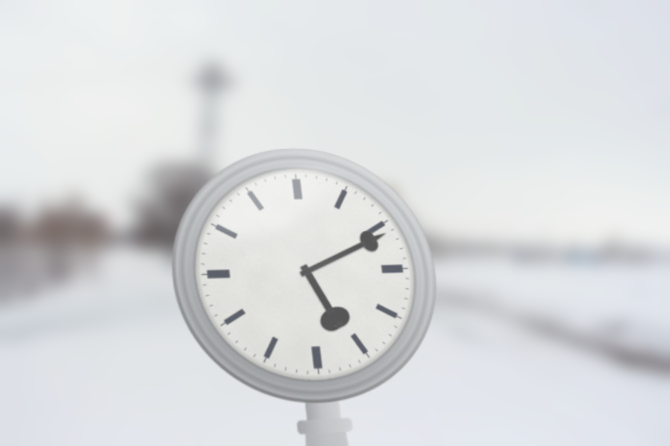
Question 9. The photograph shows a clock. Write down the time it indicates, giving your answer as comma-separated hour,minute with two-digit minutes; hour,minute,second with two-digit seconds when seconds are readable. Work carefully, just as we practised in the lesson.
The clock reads 5,11
